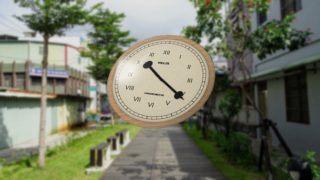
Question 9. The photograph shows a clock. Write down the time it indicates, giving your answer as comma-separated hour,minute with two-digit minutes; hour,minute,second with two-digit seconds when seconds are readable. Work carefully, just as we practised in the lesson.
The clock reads 10,21
